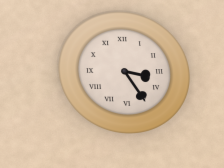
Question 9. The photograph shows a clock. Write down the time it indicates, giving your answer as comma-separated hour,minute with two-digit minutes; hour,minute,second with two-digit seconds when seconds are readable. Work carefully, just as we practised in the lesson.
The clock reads 3,25
